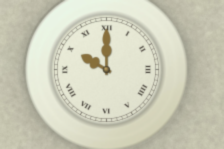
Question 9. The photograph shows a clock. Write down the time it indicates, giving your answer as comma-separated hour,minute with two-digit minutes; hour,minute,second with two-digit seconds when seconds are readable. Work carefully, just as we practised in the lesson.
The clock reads 10,00
